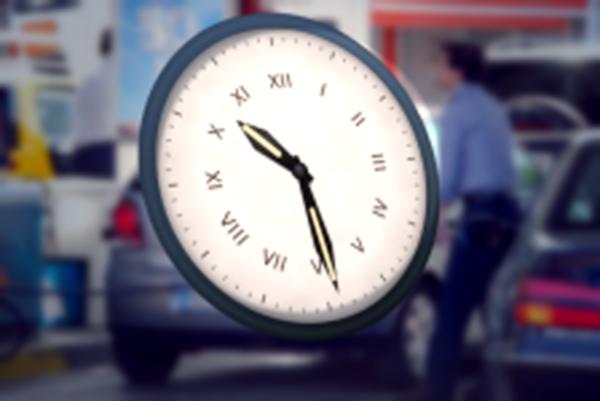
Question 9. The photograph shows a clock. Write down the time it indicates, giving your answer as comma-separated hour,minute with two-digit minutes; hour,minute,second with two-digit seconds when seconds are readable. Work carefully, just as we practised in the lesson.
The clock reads 10,29
